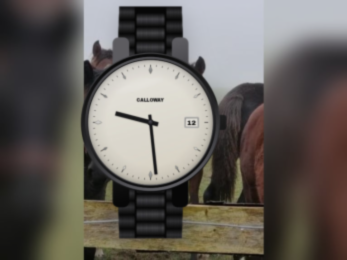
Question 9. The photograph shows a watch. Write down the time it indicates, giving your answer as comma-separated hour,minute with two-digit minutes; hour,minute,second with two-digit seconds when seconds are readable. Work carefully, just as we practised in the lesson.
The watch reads 9,29
